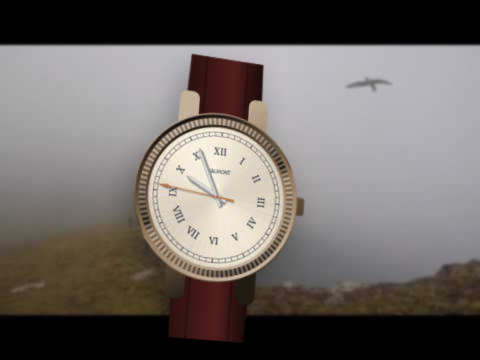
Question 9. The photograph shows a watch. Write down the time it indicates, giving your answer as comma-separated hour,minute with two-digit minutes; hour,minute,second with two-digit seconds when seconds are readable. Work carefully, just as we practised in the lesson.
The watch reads 9,55,46
